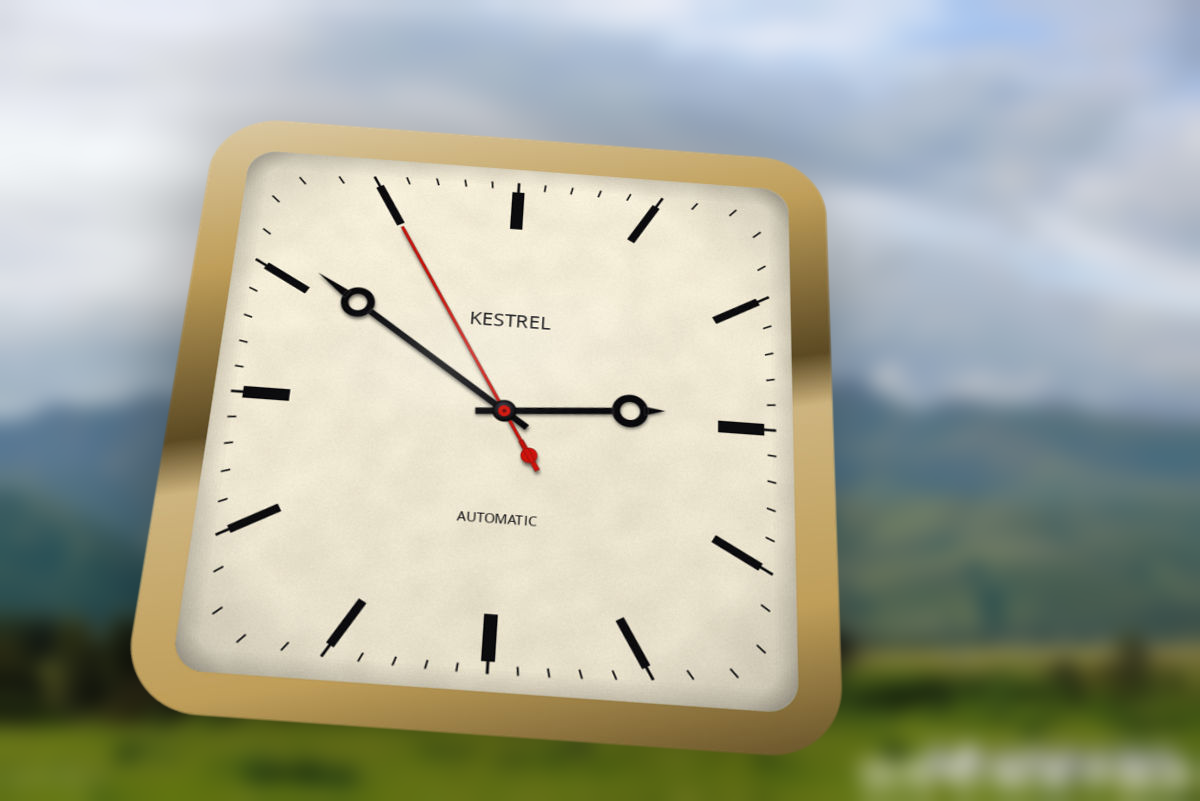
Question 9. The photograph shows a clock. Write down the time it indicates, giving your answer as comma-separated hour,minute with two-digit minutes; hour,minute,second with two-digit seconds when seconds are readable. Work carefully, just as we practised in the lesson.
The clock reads 2,50,55
